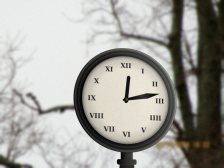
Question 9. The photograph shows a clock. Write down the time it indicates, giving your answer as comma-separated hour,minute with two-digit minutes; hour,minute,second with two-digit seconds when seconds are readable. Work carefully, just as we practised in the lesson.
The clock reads 12,13
